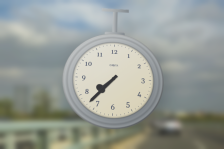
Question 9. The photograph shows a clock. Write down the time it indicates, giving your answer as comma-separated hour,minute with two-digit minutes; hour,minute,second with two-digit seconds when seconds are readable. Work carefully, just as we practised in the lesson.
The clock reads 7,37
